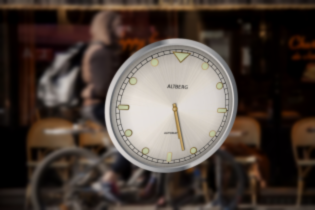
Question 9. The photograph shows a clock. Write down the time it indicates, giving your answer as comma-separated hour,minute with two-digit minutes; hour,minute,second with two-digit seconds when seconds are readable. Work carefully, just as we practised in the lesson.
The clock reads 5,27
